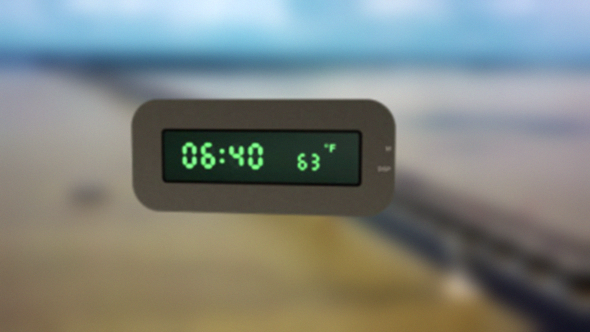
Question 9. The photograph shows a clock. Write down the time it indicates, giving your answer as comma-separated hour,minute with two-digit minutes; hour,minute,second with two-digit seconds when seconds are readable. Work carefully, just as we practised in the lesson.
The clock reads 6,40
